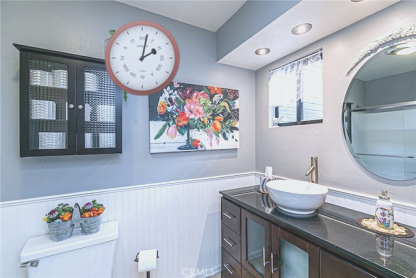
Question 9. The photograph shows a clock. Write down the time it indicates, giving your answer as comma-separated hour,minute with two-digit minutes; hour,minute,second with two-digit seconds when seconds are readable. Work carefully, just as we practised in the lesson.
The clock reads 2,02
